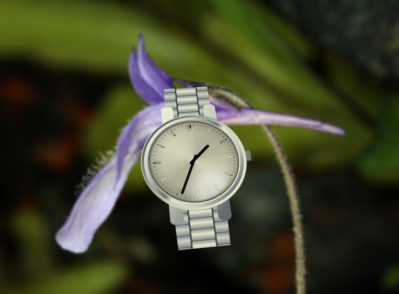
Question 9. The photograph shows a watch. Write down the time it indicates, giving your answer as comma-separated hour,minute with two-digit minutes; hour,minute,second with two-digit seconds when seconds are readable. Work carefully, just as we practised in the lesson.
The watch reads 1,34
